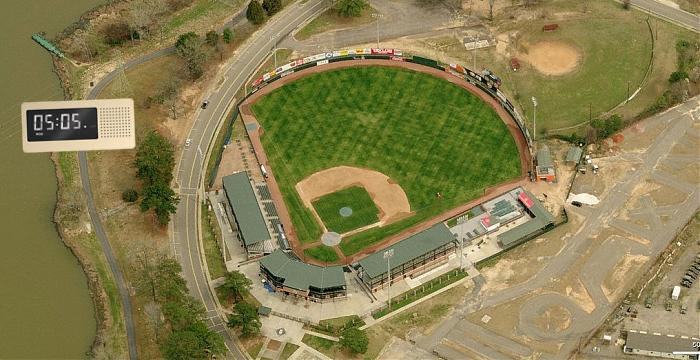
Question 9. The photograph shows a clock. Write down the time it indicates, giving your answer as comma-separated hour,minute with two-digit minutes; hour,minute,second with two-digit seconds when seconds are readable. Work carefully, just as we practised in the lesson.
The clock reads 5,05
